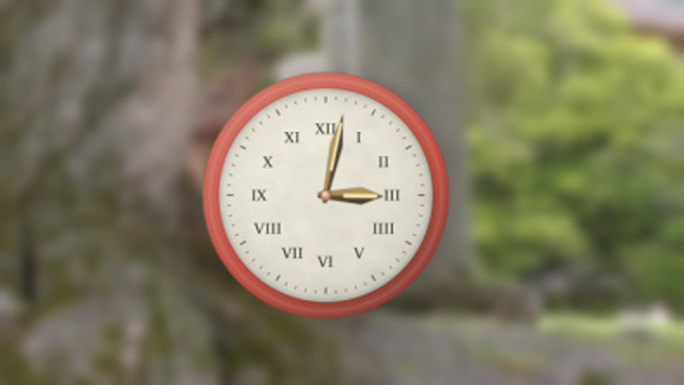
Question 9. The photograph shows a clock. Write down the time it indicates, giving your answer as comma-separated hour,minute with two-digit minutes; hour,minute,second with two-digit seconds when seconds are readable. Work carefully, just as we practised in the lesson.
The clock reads 3,02
